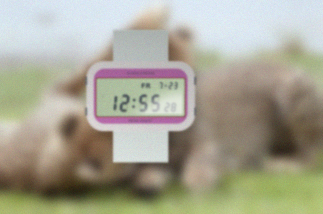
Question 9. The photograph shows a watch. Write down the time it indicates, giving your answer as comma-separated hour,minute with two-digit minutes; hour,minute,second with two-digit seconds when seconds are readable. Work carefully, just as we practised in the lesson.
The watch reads 12,55
